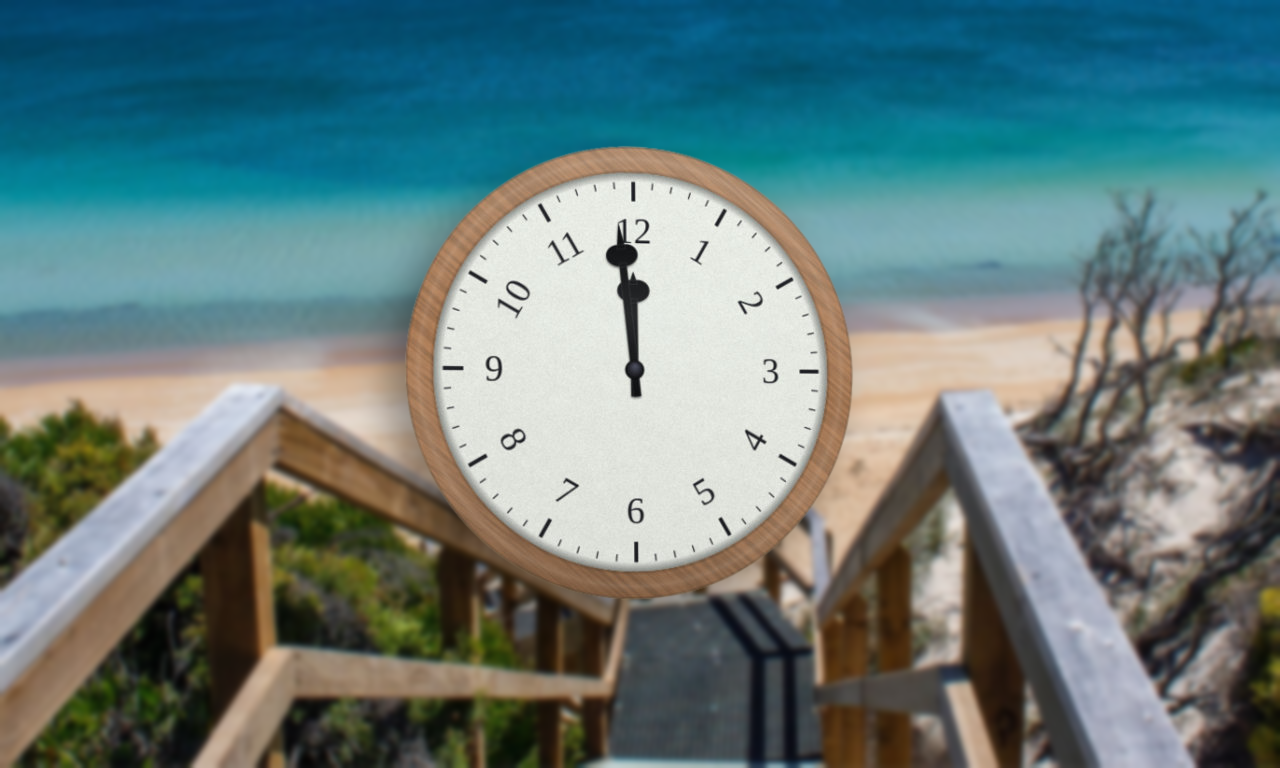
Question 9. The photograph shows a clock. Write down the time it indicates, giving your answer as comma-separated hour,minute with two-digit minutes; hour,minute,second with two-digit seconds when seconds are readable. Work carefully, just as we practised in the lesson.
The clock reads 11,59
